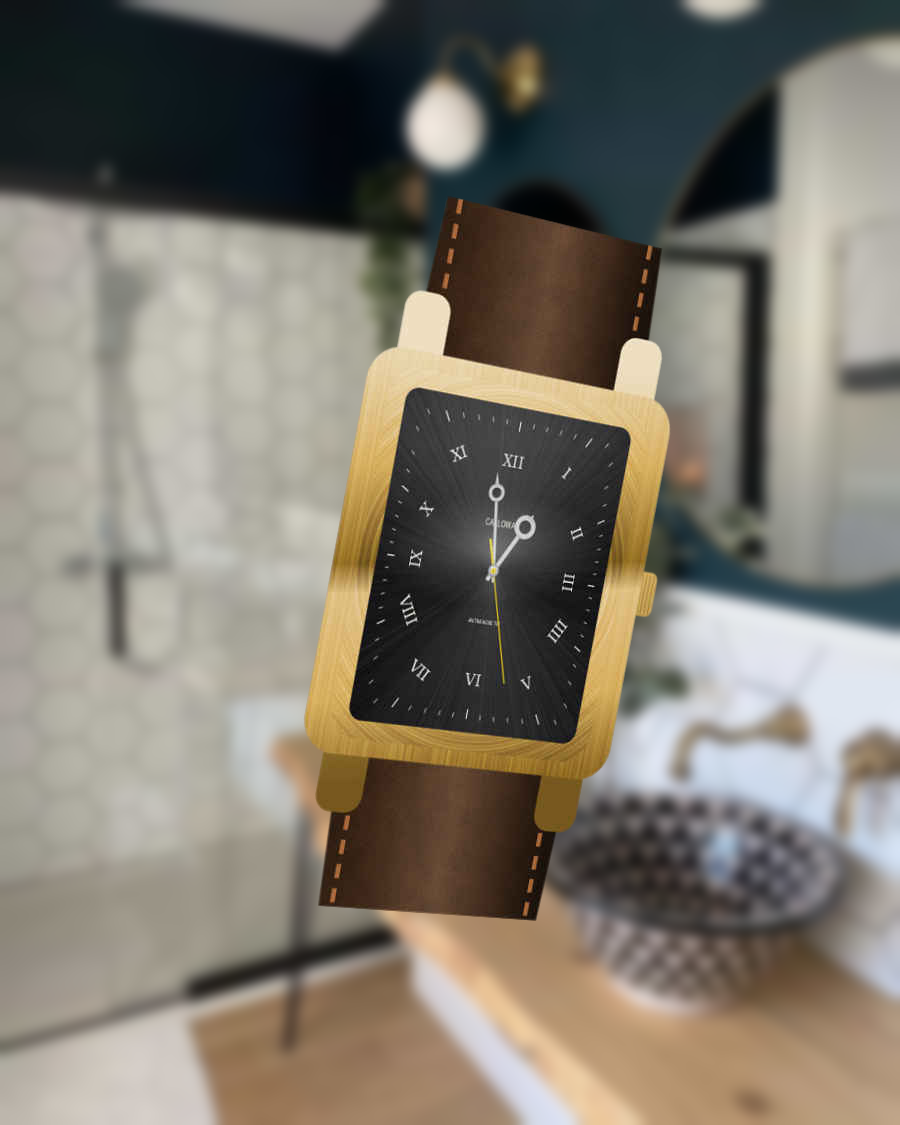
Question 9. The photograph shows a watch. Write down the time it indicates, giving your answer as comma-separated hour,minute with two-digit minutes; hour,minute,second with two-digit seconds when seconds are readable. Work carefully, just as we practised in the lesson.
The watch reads 12,58,27
